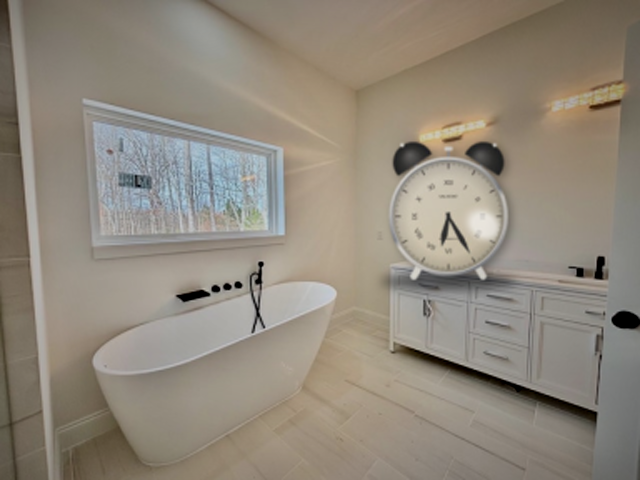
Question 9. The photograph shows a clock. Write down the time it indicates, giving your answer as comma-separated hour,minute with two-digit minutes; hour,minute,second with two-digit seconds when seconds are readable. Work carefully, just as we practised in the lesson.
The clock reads 6,25
